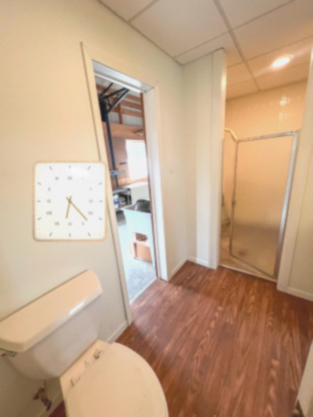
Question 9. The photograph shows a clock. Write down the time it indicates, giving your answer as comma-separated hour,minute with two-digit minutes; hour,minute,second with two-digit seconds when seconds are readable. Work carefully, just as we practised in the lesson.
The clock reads 6,23
